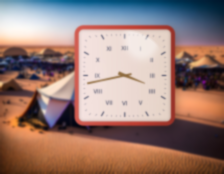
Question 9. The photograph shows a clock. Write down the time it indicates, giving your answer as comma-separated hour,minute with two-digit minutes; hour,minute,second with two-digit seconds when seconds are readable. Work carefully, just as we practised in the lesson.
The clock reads 3,43
